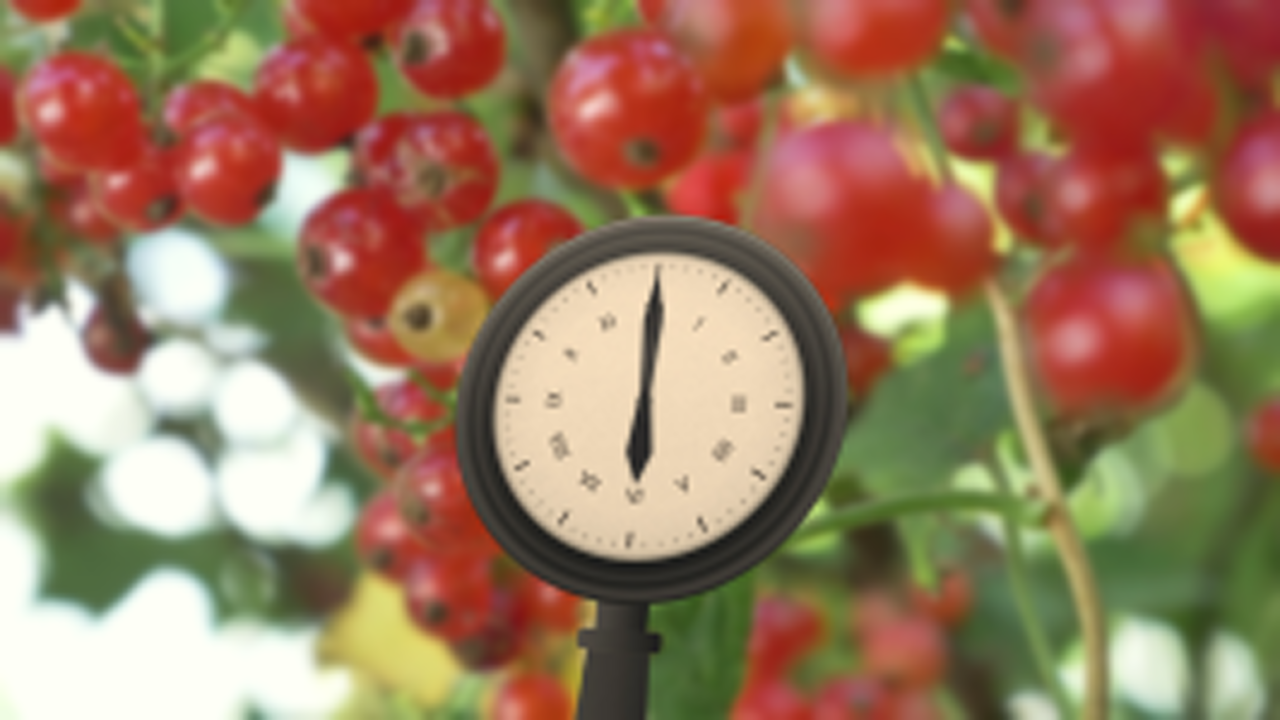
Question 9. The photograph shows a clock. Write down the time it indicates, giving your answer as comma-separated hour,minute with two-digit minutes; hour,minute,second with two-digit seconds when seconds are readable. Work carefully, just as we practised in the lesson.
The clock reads 6,00
